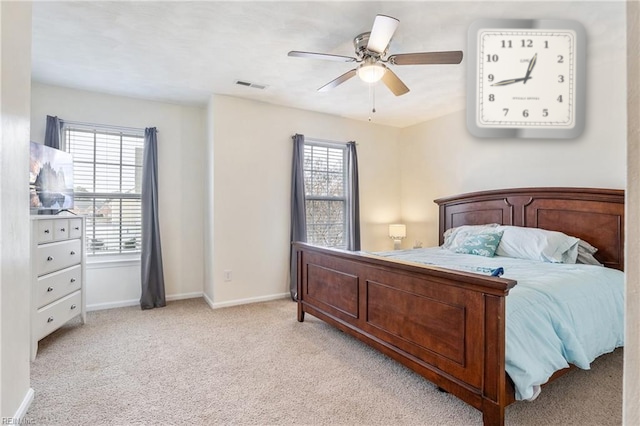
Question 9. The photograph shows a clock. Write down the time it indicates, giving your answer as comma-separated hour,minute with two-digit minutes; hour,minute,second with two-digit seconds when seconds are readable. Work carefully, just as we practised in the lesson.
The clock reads 12,43
